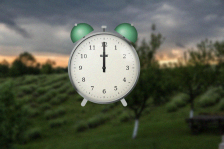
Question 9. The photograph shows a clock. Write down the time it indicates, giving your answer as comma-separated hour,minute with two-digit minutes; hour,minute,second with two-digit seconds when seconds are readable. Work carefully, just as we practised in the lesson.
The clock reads 12,00
